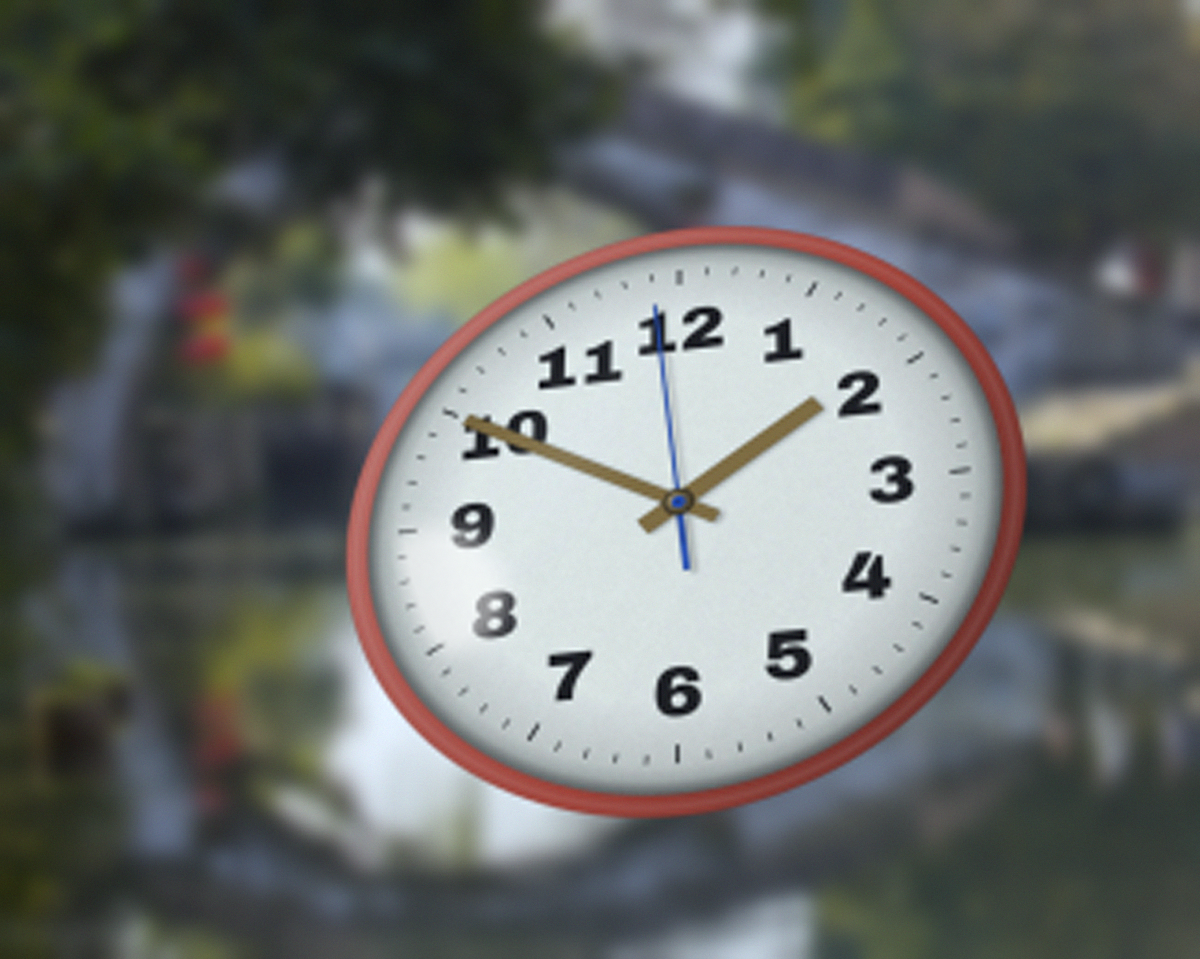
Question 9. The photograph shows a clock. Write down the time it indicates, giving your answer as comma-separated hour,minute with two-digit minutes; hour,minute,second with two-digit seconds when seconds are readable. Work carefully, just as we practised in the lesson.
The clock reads 1,49,59
